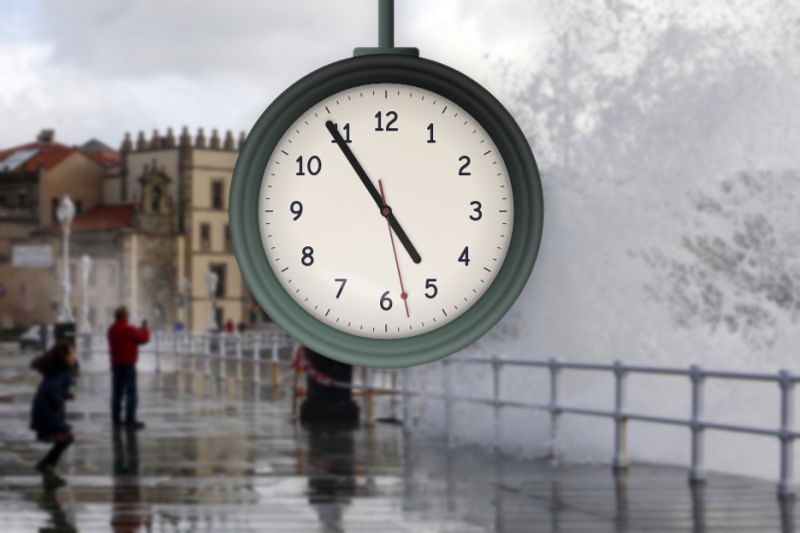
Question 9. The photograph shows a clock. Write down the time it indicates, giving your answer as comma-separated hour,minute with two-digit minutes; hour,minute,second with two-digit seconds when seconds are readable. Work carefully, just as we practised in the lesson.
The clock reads 4,54,28
